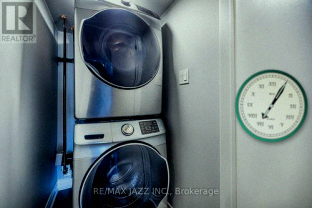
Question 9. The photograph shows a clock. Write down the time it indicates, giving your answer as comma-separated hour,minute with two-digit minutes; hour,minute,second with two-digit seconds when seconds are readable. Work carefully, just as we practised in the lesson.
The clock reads 7,05
